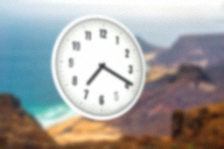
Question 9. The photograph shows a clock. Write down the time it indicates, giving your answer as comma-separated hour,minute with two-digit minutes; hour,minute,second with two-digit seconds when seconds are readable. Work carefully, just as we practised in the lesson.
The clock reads 7,19
